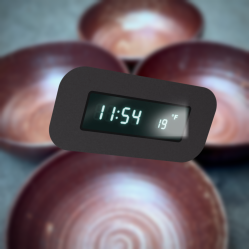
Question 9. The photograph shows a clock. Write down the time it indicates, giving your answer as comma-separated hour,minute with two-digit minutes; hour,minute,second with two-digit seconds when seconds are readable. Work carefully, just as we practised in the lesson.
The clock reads 11,54
